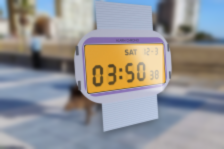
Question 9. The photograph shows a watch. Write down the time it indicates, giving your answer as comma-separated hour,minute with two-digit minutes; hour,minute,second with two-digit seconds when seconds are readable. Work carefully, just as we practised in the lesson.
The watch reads 3,50,38
